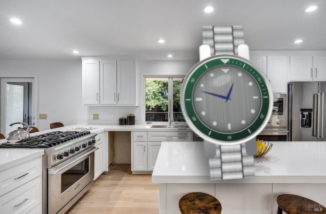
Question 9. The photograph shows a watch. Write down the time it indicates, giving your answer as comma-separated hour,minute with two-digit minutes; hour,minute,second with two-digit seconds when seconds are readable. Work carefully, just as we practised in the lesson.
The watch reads 12,48
